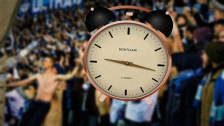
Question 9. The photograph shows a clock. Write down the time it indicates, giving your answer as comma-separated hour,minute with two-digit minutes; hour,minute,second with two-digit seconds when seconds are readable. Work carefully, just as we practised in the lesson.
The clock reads 9,17
